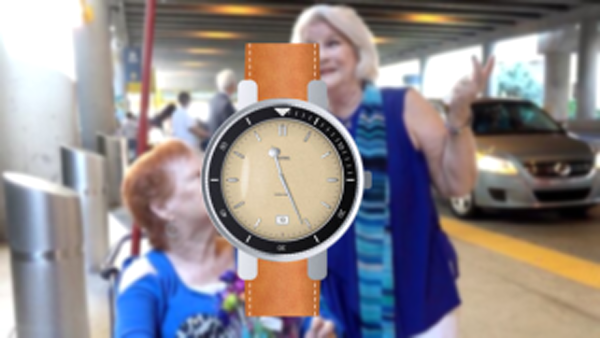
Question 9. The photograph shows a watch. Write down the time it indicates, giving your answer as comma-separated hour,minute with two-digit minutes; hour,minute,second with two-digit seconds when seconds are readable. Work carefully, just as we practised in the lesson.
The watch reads 11,26
